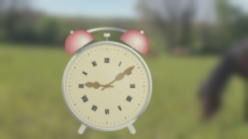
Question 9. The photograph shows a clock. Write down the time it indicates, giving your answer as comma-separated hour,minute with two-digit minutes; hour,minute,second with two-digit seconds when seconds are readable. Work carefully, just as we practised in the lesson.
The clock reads 9,09
